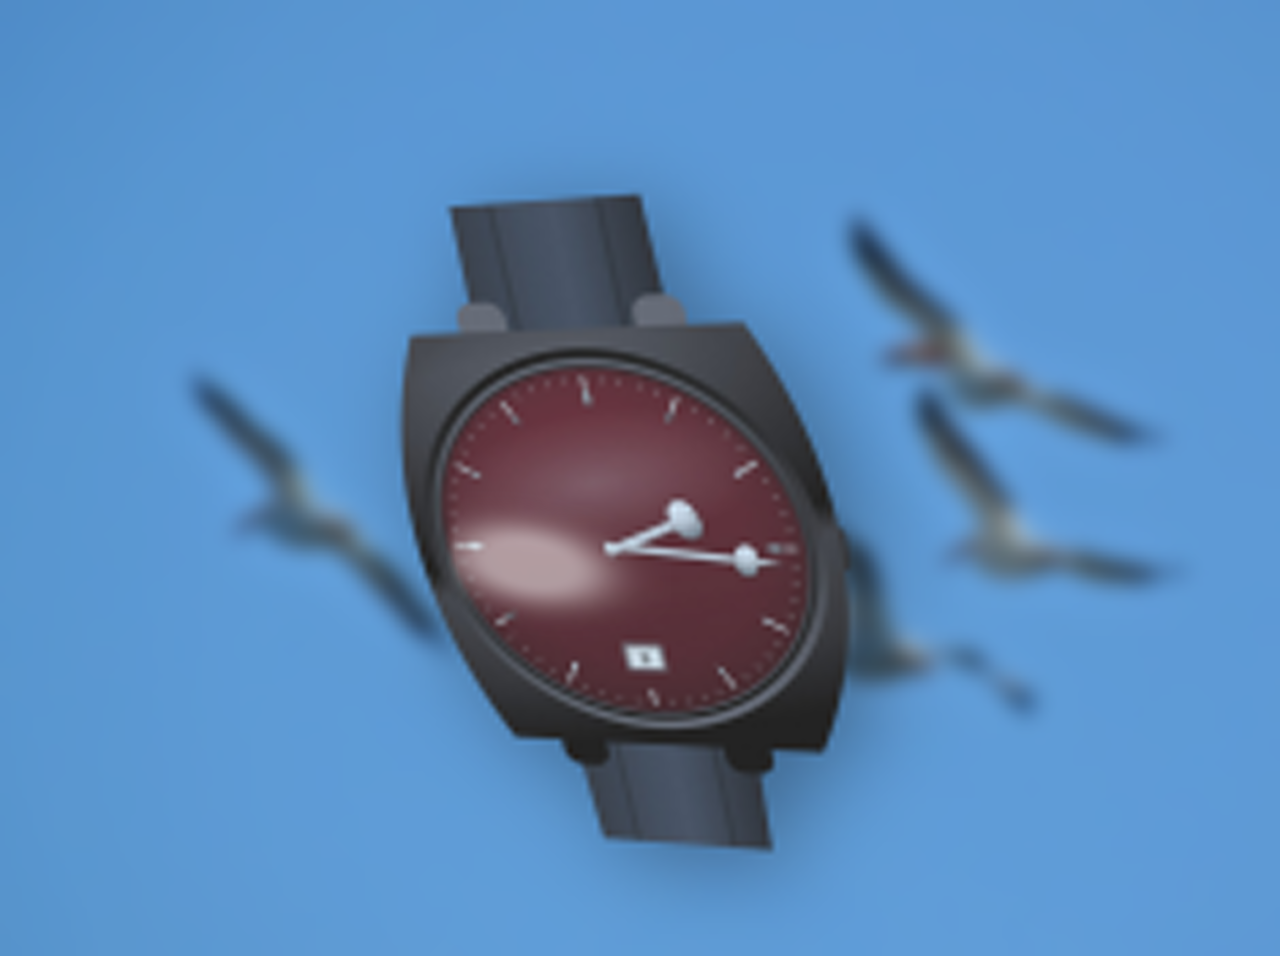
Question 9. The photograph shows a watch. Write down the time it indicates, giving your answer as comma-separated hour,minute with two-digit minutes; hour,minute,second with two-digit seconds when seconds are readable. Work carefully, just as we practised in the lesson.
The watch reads 2,16
